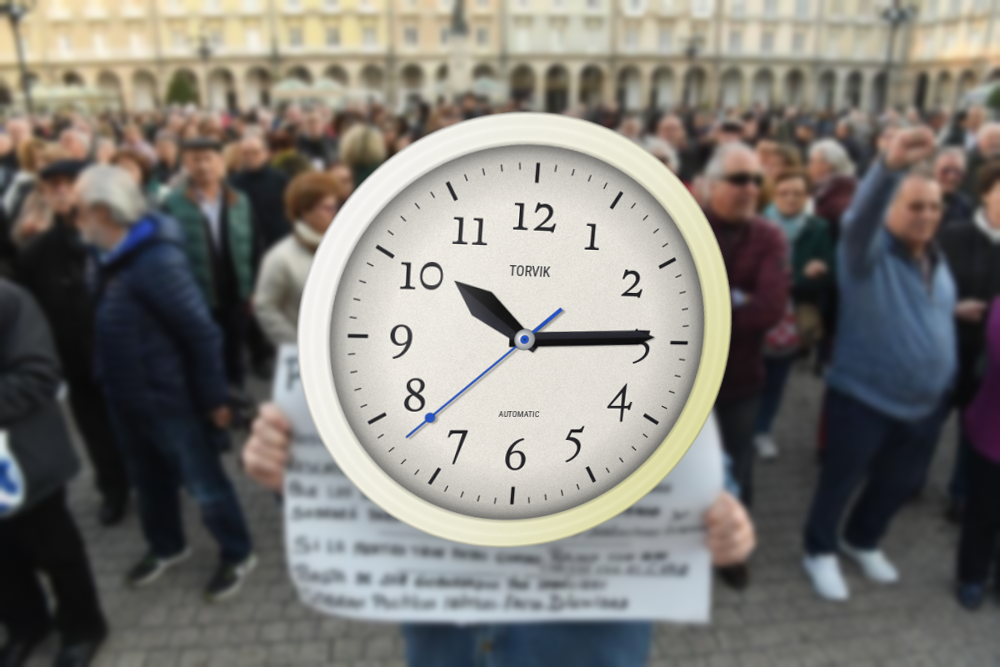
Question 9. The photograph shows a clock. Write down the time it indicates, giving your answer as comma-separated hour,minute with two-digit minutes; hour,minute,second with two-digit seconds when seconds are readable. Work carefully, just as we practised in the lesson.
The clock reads 10,14,38
